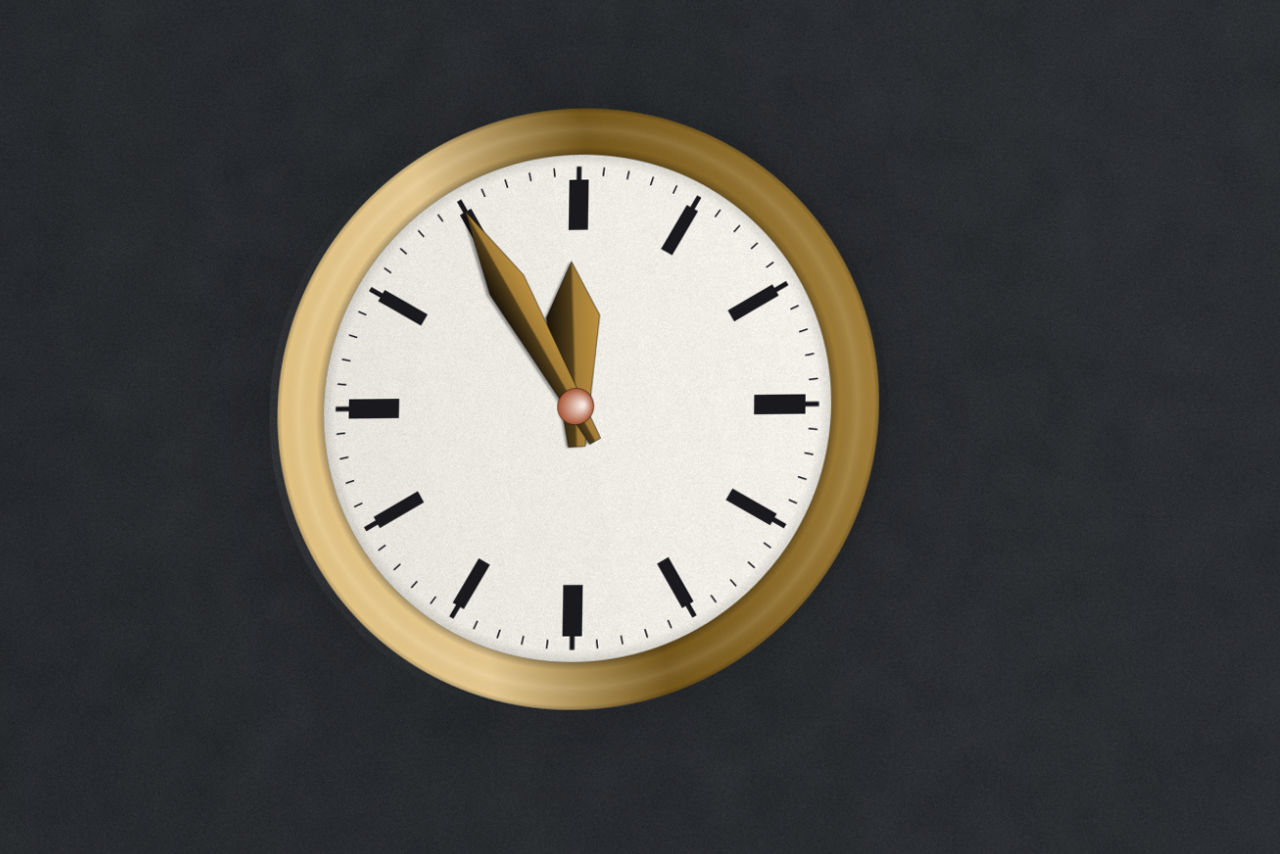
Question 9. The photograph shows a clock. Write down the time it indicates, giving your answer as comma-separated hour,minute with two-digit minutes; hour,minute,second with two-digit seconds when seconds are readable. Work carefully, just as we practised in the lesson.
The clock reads 11,55
